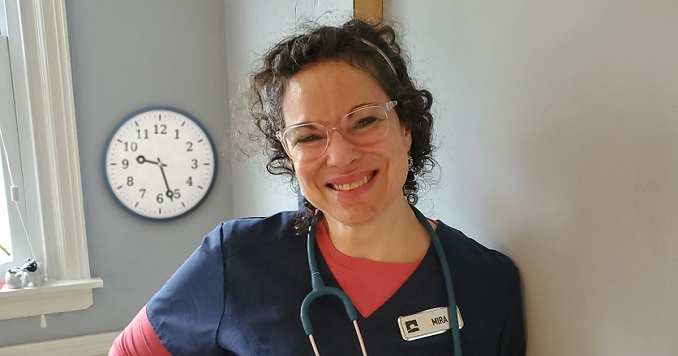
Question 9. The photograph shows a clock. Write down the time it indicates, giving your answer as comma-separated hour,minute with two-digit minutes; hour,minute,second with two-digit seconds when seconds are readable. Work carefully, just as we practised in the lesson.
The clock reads 9,27
